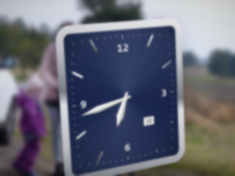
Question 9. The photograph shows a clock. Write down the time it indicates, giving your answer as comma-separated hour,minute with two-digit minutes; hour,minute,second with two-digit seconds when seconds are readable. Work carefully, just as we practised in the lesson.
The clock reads 6,43
